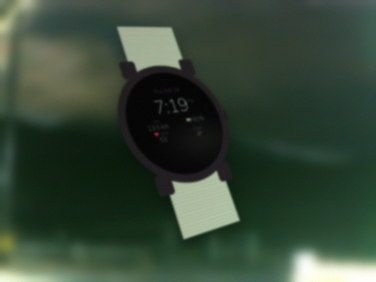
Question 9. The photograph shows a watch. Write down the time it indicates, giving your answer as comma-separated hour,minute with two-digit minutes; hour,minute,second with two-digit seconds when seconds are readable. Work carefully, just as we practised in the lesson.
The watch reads 7,19
